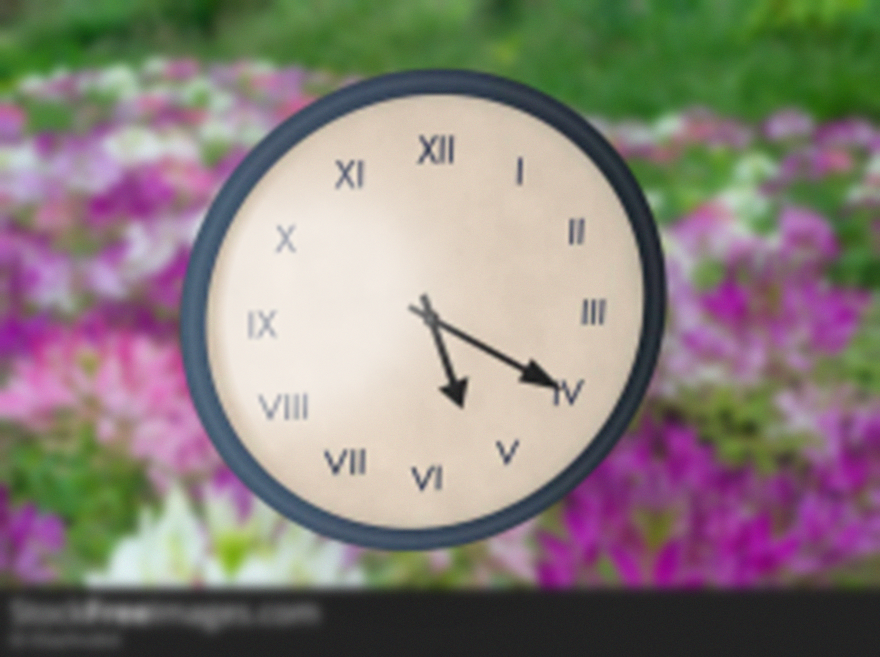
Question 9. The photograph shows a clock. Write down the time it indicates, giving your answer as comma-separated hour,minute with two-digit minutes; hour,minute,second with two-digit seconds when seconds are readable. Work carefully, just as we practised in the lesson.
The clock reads 5,20
